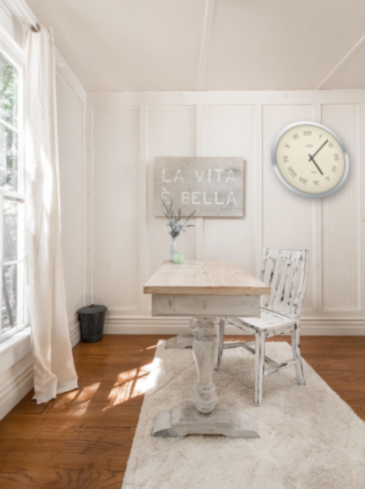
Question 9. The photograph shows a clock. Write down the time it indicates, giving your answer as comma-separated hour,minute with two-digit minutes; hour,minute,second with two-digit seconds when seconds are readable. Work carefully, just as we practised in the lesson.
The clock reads 5,08
